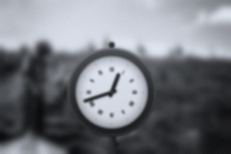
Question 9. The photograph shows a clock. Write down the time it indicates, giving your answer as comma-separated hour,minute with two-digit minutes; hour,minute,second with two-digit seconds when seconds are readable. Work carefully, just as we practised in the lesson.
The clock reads 12,42
